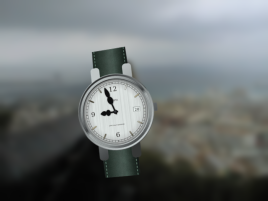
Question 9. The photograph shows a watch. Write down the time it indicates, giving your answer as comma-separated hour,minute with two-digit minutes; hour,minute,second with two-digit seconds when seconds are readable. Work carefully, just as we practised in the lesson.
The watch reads 8,57
